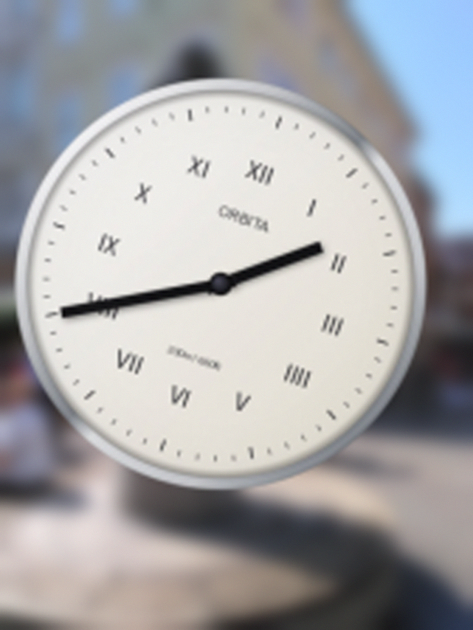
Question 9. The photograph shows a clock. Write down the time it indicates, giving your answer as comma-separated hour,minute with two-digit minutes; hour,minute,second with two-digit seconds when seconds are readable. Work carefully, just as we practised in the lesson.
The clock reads 1,40
